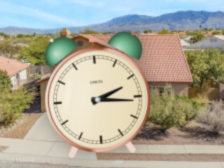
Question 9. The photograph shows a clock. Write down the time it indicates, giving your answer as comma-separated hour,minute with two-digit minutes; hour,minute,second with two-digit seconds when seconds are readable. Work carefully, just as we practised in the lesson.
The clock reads 2,16
